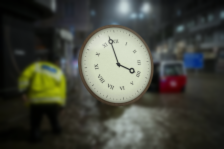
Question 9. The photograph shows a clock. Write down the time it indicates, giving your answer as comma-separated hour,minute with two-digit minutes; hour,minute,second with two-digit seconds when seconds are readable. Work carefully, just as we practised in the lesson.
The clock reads 3,58
